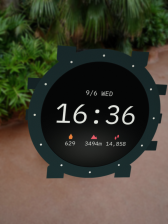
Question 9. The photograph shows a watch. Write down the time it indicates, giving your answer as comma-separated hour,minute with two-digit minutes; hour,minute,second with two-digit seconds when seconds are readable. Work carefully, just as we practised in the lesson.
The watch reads 16,36
